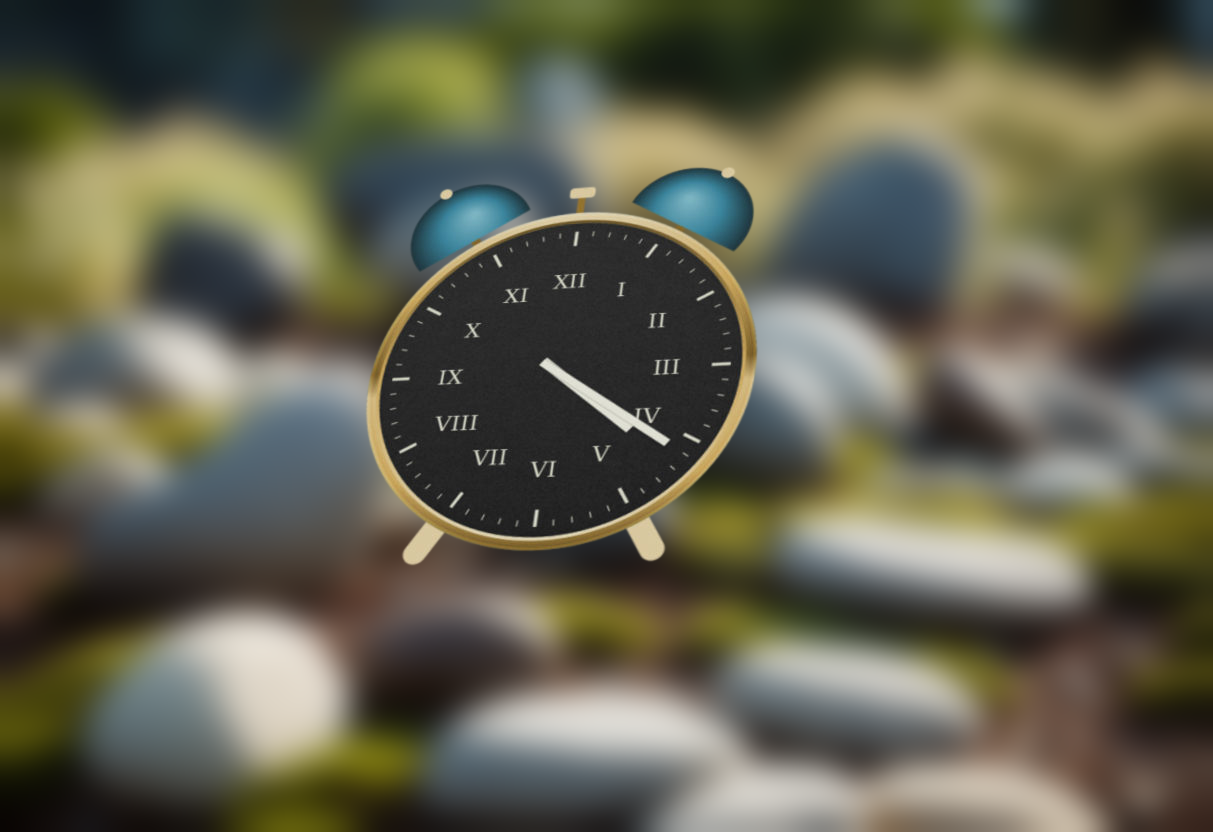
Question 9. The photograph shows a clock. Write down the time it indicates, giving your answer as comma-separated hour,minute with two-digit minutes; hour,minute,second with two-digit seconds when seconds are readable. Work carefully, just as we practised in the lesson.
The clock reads 4,21
